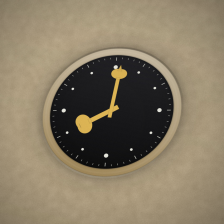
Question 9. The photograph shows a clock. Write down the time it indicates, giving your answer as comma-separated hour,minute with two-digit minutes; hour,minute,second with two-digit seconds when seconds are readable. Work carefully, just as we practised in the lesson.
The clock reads 8,01
